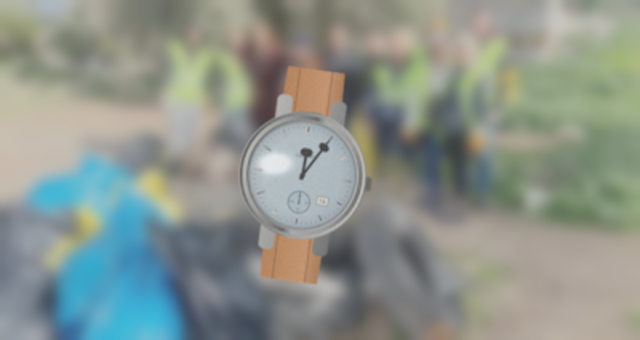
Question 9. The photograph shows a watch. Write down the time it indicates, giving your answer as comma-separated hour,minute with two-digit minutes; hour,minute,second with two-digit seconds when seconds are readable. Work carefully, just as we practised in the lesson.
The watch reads 12,05
